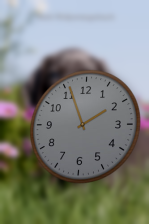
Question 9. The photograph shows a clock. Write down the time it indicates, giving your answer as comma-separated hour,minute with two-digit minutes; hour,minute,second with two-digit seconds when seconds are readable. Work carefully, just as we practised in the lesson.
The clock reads 1,56
